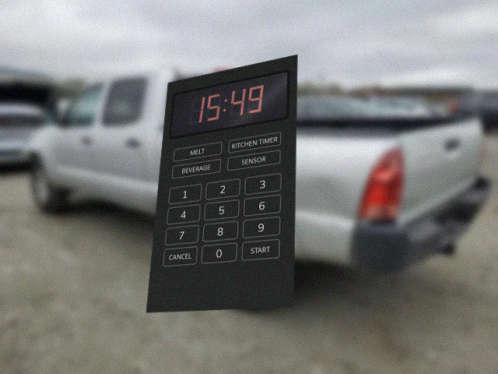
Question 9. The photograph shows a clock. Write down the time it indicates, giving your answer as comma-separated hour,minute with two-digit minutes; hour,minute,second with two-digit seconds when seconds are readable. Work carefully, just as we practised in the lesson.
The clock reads 15,49
